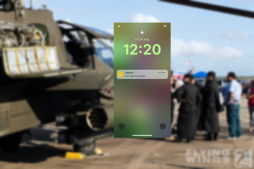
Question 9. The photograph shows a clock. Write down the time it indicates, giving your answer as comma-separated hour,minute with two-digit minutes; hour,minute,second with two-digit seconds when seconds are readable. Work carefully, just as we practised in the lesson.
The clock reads 12,20
